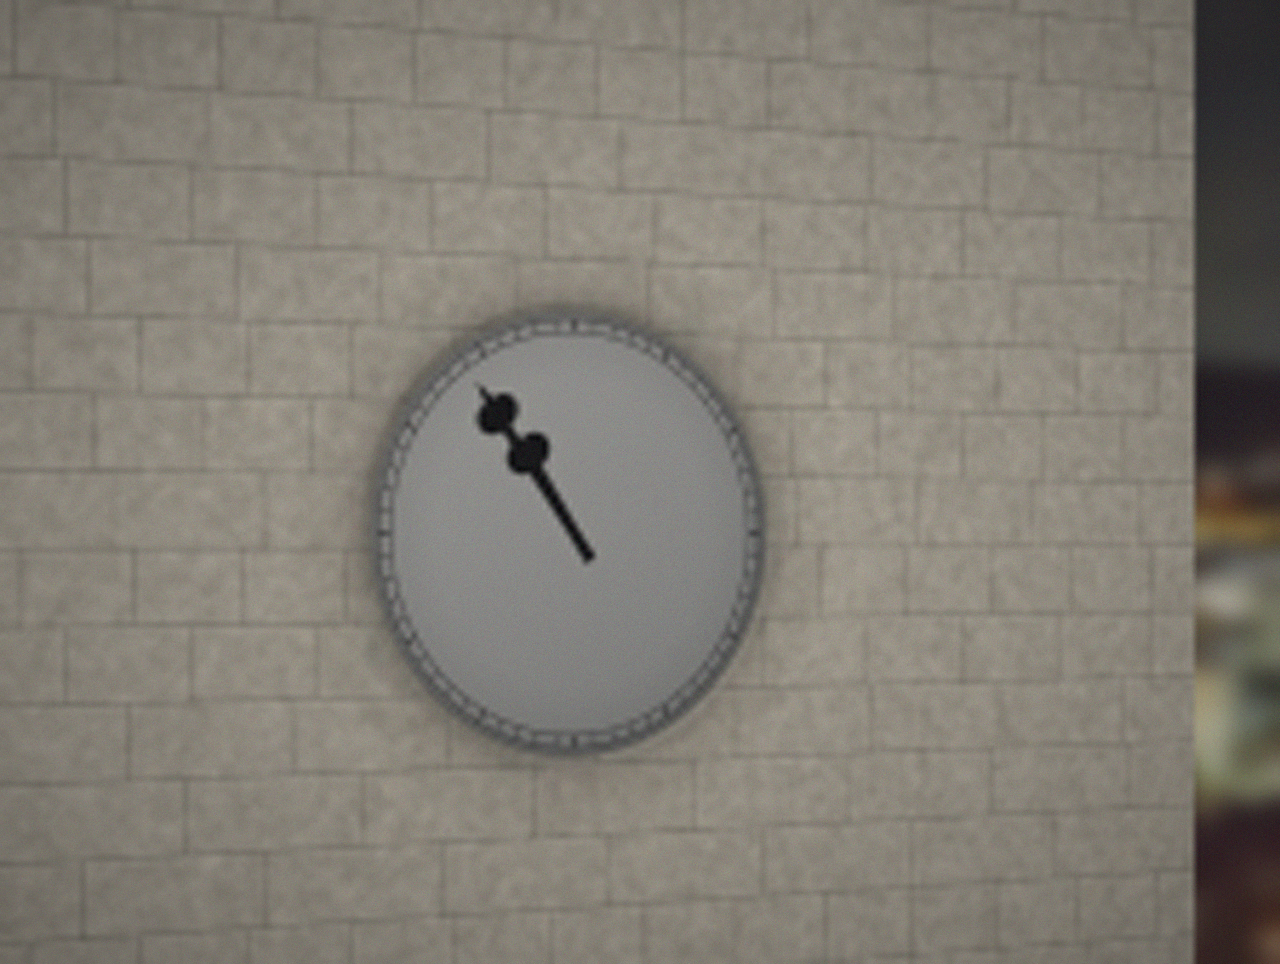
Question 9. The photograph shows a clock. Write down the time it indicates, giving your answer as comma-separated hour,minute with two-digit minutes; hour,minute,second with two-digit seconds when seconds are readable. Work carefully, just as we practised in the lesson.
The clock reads 10,54
